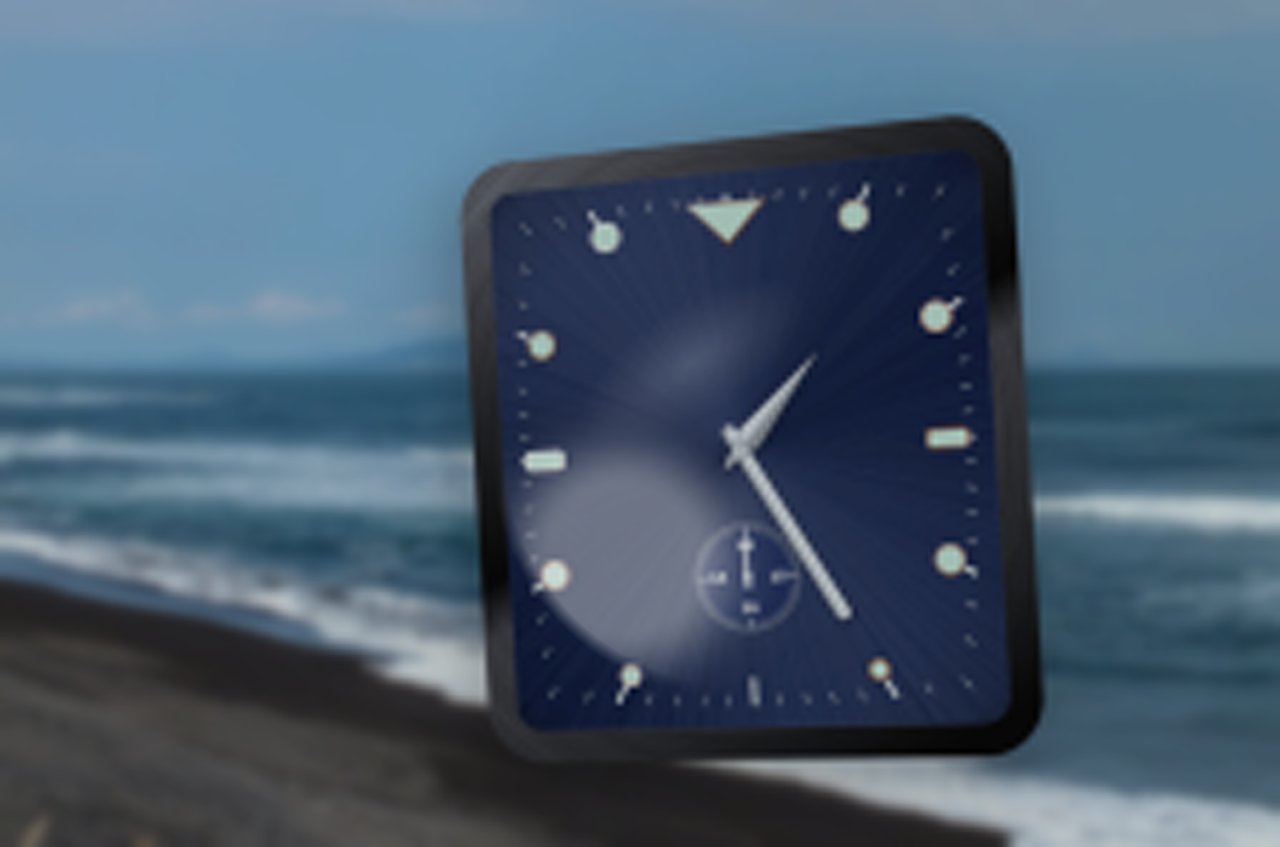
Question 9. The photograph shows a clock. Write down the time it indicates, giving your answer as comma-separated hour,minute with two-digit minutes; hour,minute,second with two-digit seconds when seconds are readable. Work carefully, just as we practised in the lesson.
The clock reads 1,25
